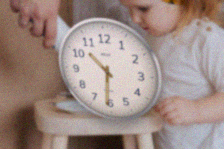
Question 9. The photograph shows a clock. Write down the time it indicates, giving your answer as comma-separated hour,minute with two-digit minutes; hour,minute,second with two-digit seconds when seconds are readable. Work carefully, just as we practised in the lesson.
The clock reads 10,31
